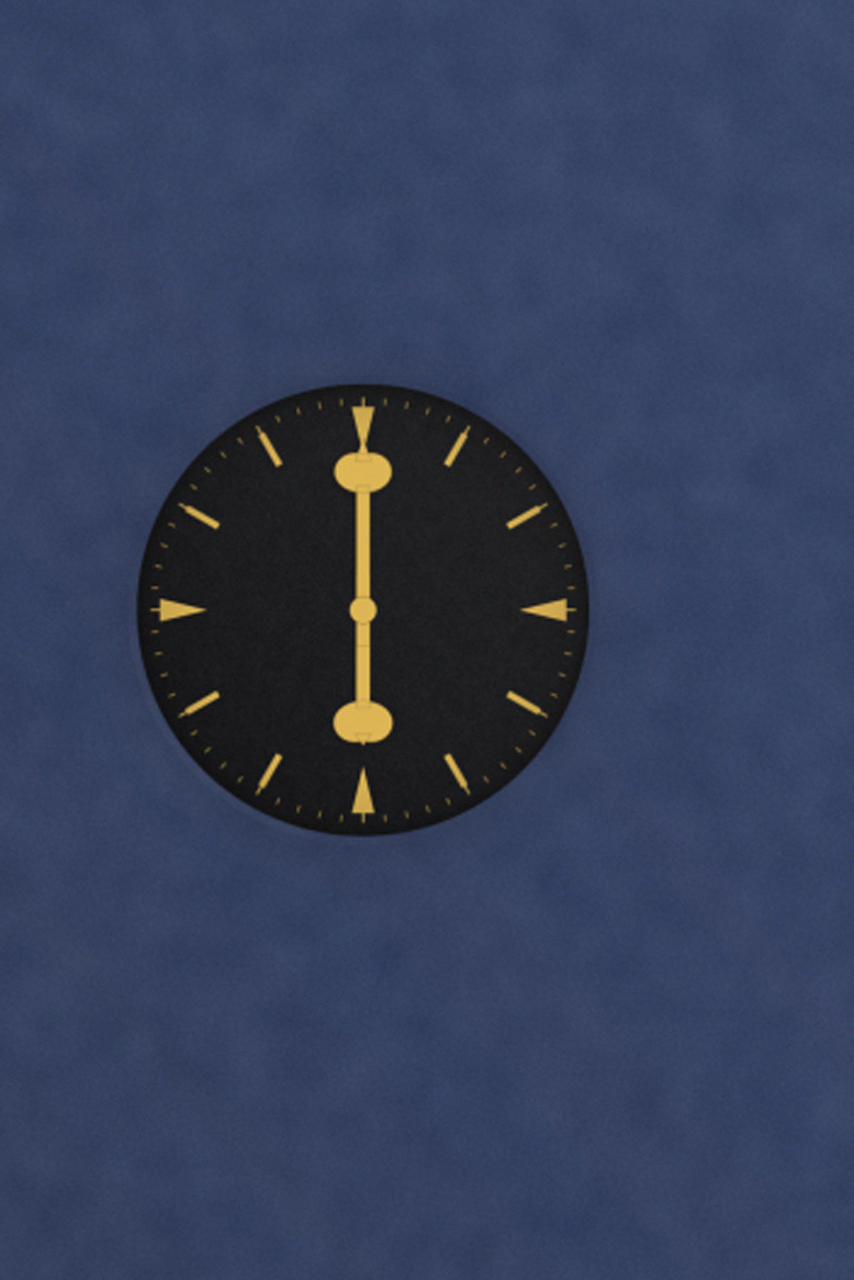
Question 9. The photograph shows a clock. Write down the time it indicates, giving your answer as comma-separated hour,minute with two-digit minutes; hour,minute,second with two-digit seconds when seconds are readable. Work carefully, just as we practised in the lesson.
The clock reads 6,00
